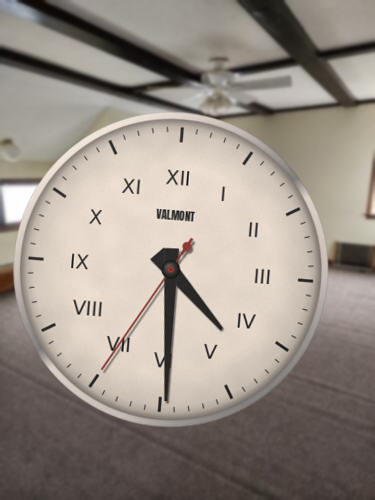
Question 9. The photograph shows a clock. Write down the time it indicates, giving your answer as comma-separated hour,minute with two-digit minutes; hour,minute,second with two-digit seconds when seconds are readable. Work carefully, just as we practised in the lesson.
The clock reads 4,29,35
